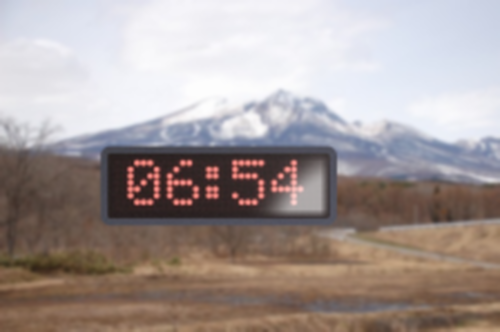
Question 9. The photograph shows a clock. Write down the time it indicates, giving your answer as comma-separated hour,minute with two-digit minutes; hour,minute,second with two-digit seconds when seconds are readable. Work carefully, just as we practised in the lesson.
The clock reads 6,54
